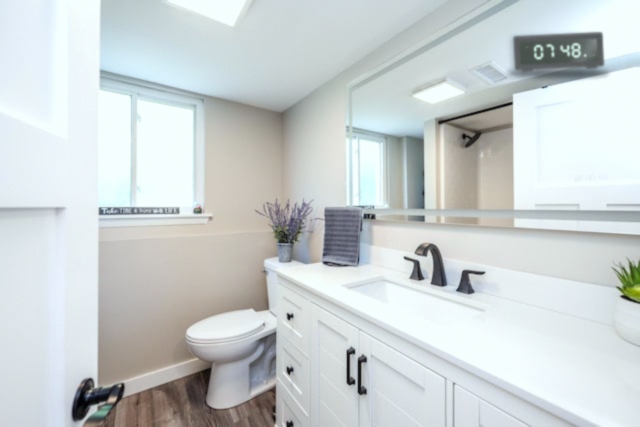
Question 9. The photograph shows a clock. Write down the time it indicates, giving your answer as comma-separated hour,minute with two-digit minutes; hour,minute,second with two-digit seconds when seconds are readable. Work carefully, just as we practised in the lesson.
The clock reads 7,48
